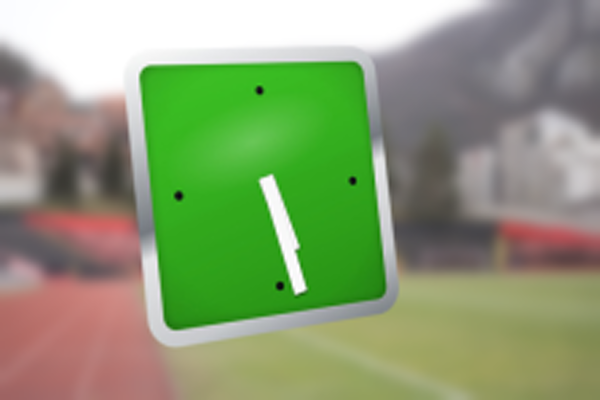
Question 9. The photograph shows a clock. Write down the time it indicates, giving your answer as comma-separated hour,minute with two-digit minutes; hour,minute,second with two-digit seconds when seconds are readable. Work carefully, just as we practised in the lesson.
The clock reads 5,28
